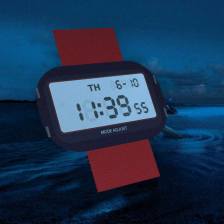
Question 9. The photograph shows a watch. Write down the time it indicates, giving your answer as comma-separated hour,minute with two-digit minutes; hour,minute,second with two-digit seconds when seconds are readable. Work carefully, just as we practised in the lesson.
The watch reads 11,39,55
